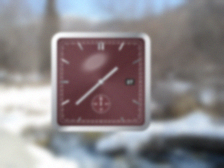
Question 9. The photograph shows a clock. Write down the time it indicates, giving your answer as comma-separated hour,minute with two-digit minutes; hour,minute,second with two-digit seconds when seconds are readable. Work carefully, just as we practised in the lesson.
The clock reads 1,38
